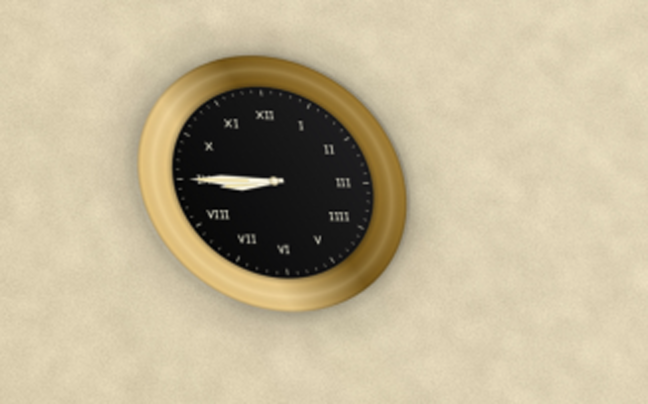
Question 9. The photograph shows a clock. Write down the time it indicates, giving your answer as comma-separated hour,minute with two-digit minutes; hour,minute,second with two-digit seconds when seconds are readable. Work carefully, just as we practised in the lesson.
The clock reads 8,45
